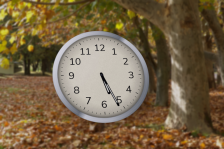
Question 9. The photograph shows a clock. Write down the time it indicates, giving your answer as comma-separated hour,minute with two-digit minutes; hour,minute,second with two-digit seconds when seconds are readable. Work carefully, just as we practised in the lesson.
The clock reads 5,26
